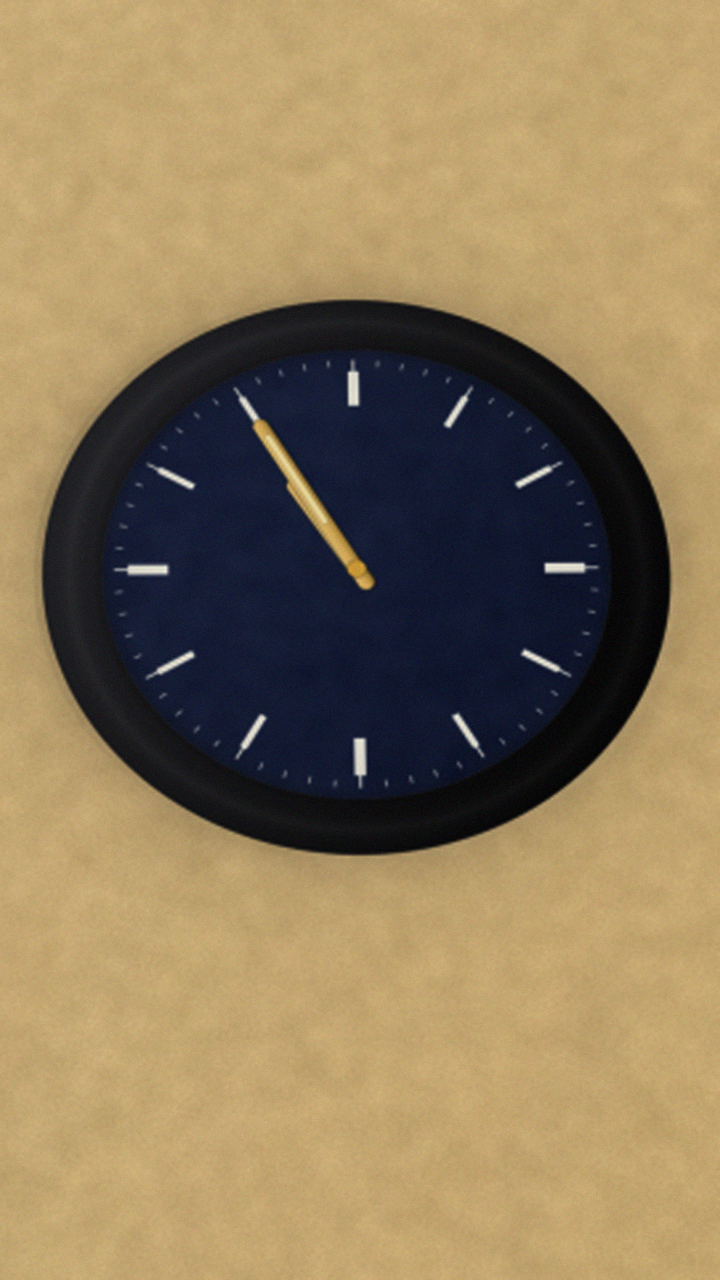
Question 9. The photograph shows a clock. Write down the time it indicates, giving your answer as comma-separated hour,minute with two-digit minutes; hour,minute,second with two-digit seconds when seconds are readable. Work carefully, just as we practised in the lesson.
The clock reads 10,55
